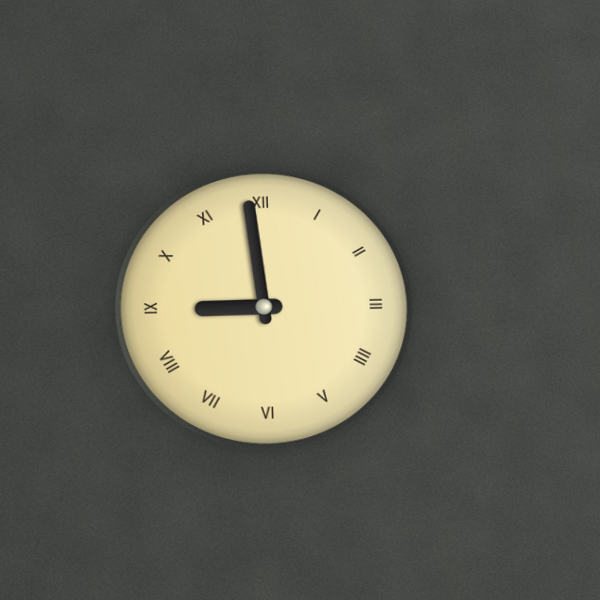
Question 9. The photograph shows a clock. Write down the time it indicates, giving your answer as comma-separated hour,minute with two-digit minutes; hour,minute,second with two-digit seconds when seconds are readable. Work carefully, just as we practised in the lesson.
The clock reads 8,59
